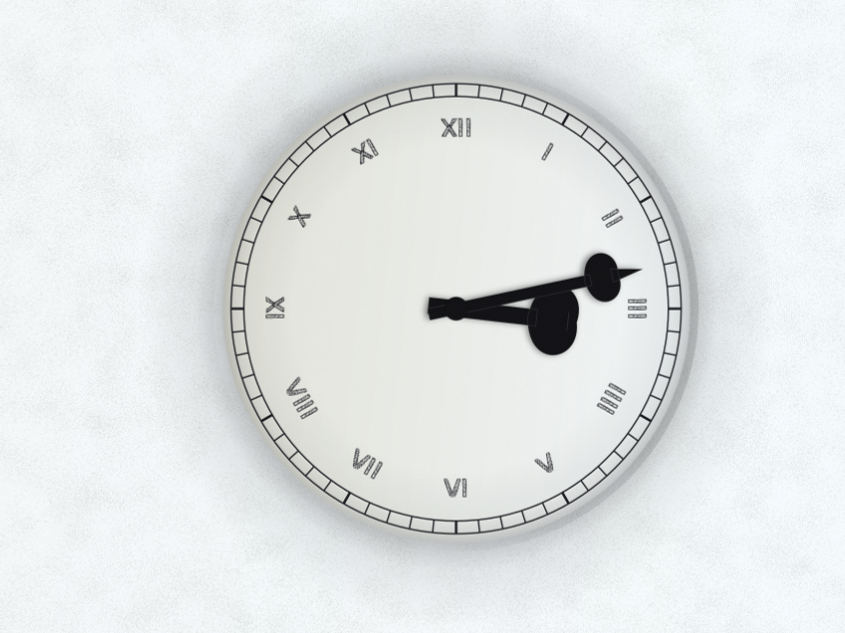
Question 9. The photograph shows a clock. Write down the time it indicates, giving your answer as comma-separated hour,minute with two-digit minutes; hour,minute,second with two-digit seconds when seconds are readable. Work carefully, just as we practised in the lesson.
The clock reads 3,13
